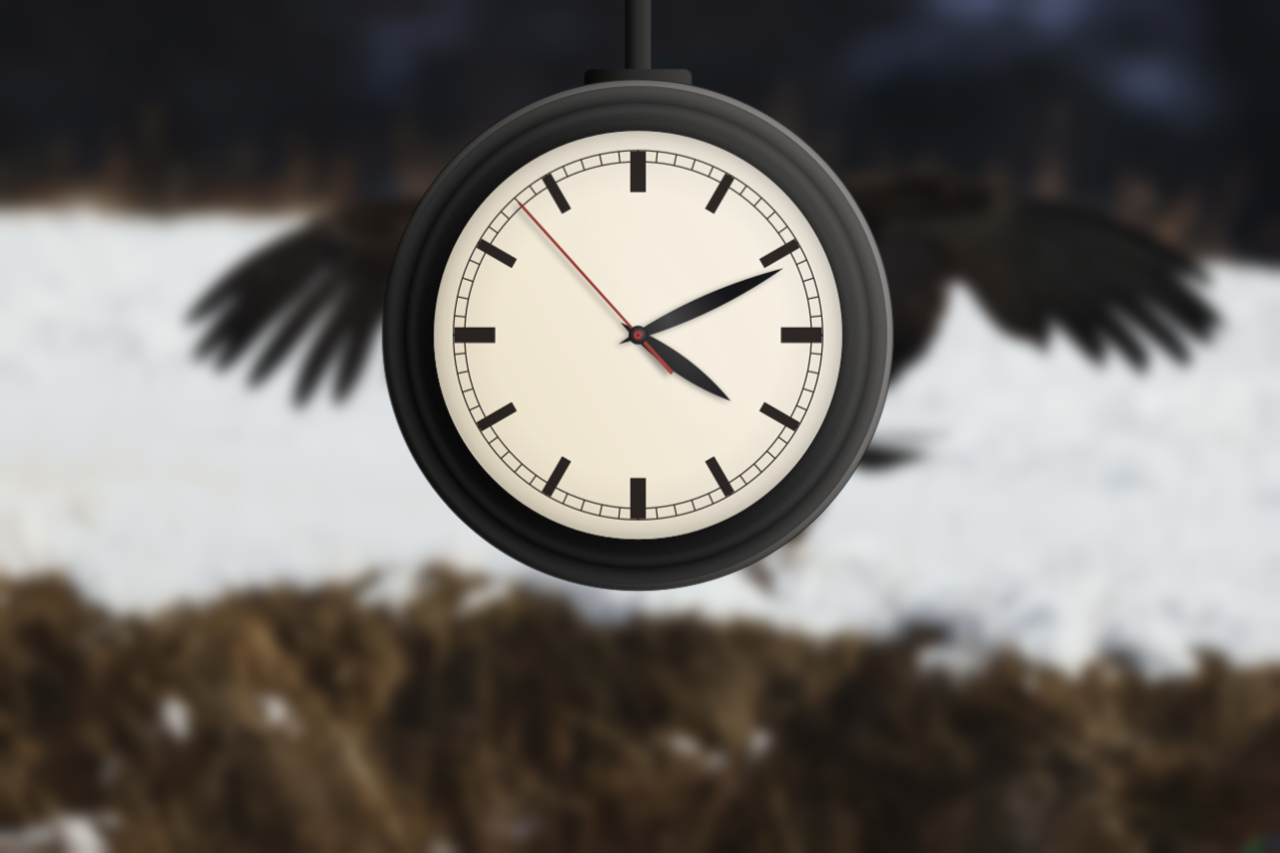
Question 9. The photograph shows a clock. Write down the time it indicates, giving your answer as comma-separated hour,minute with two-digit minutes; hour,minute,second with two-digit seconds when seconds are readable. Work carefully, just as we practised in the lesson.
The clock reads 4,10,53
